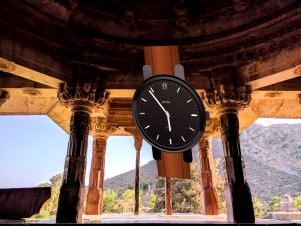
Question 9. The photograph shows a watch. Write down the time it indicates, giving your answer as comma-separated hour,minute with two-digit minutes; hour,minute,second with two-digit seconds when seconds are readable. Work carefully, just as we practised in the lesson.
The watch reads 5,54
